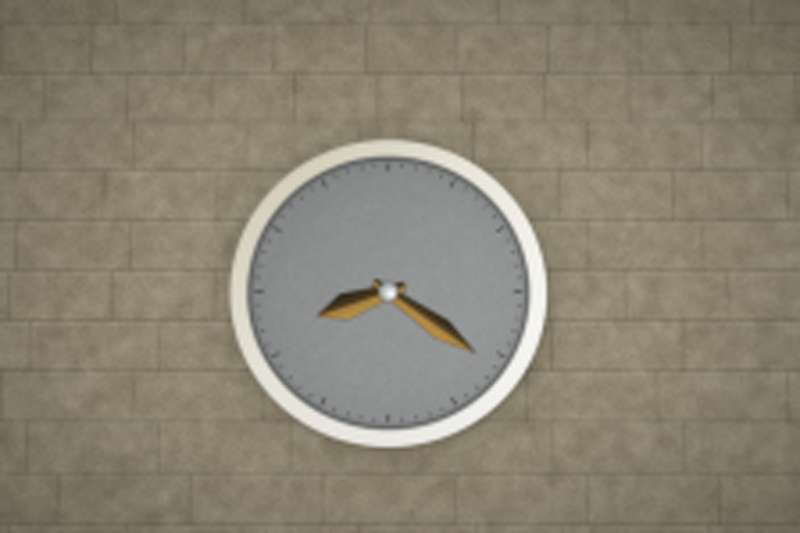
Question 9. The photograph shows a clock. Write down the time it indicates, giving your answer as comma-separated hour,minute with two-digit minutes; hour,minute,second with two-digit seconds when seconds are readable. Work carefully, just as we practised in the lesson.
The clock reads 8,21
